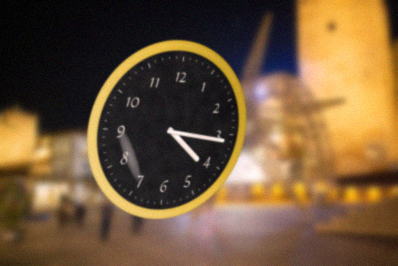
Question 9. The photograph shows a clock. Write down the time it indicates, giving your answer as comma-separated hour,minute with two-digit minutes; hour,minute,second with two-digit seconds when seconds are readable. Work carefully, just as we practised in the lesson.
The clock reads 4,16
